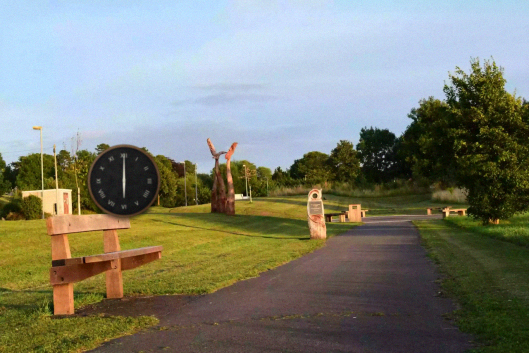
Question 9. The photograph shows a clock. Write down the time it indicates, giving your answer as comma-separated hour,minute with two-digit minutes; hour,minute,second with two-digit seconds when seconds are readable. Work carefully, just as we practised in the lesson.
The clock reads 6,00
